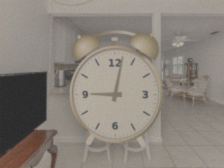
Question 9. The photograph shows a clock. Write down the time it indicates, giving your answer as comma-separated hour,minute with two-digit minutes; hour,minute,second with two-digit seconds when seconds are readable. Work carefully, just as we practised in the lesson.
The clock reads 9,02
